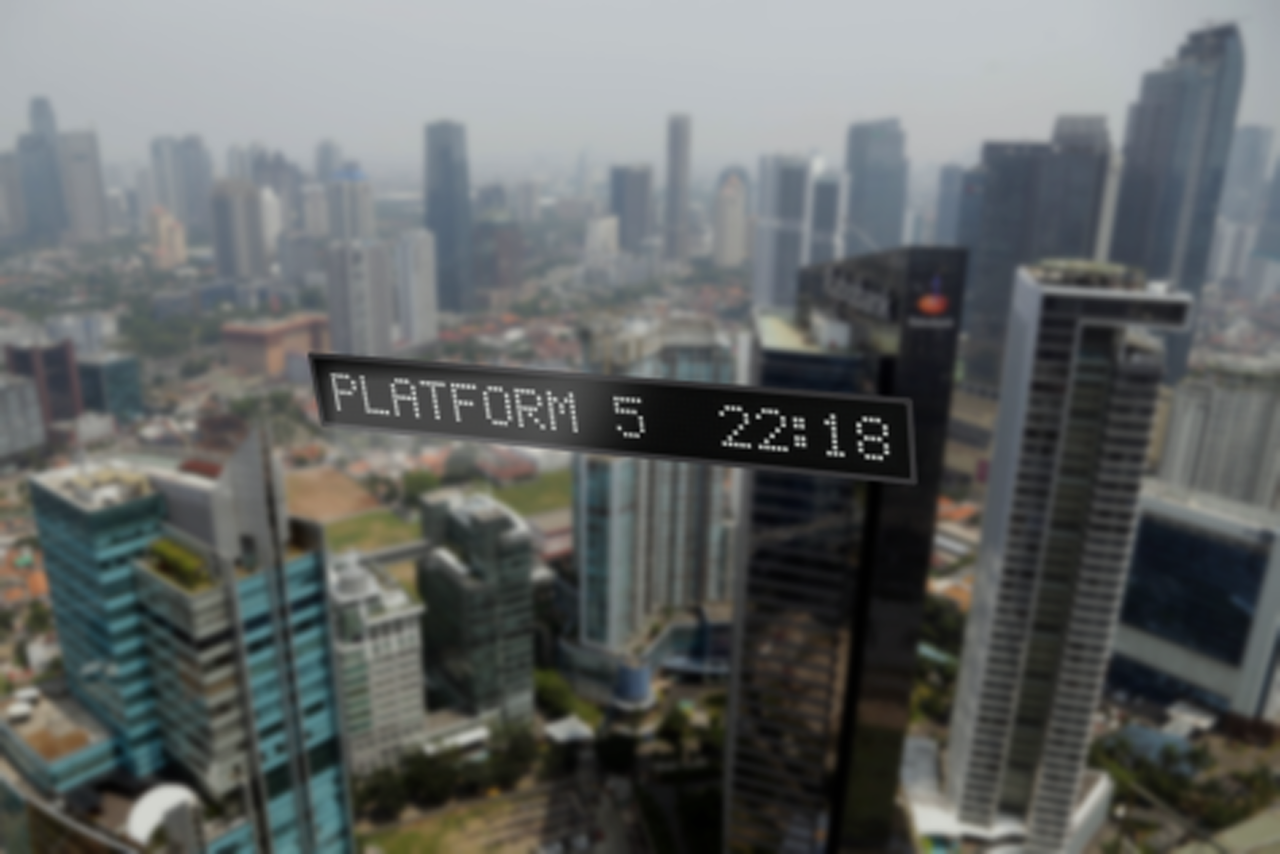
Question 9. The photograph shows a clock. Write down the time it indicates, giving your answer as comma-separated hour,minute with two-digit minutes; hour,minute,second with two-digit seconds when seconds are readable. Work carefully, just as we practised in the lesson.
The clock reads 22,18
